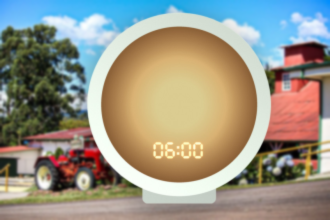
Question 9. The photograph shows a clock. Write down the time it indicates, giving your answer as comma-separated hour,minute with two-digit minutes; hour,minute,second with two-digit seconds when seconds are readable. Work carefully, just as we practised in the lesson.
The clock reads 6,00
